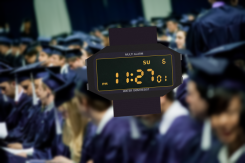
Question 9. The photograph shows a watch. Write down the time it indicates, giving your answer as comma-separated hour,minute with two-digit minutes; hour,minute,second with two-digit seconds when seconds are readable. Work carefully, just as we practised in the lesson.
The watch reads 11,27,01
